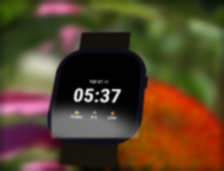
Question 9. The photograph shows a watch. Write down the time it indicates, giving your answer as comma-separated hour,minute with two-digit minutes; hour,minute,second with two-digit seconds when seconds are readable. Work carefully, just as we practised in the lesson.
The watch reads 5,37
